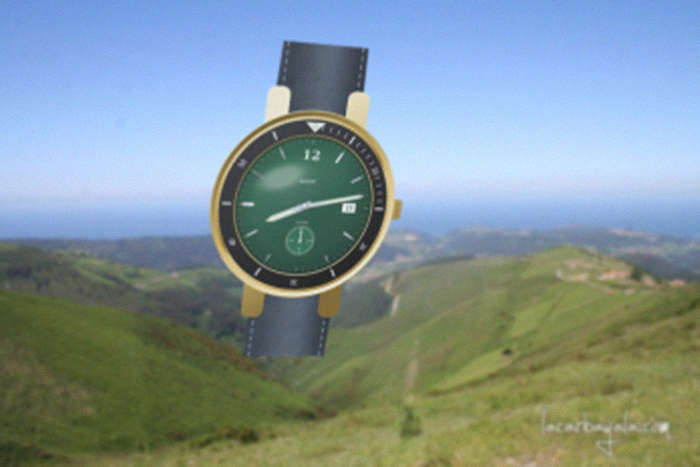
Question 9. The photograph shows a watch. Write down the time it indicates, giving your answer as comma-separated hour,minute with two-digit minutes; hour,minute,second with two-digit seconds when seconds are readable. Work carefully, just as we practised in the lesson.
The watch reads 8,13
